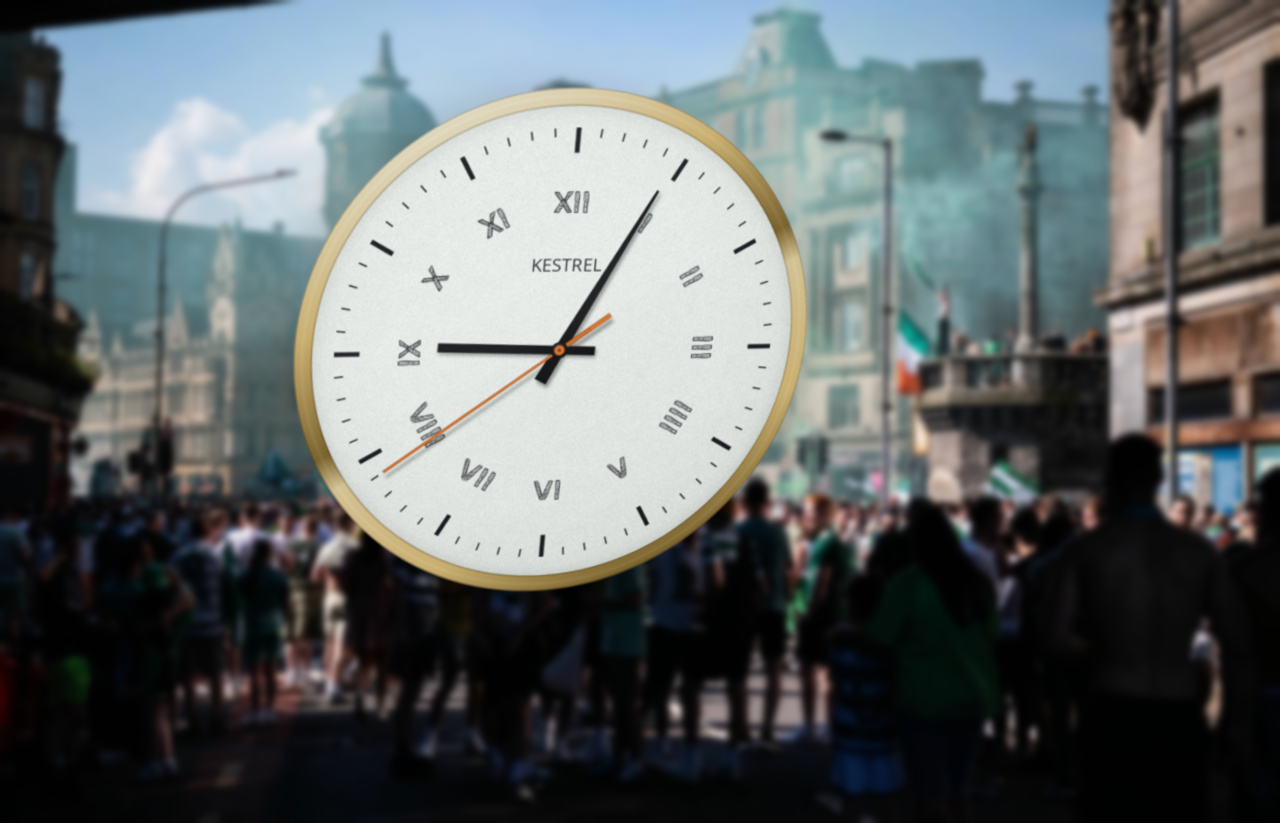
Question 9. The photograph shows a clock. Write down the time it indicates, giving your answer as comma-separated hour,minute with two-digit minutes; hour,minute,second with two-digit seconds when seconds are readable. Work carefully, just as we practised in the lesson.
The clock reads 9,04,39
